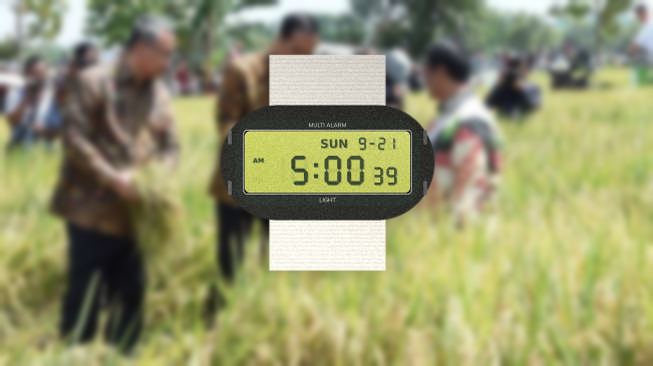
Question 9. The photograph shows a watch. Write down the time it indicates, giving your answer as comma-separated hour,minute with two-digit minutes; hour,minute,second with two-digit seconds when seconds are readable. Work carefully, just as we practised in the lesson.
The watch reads 5,00,39
